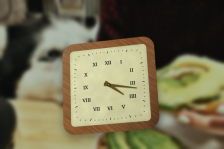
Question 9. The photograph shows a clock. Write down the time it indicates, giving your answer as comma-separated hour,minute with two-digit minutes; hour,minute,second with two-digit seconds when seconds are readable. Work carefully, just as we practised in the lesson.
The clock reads 4,17
